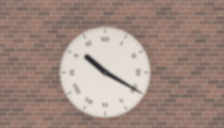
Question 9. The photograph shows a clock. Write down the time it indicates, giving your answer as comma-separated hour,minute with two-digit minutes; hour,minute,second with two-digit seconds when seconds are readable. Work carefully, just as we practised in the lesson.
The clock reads 10,20
